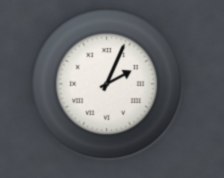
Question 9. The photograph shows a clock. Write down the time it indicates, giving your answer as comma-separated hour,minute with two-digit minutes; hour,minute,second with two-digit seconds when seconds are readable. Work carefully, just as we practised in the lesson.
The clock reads 2,04
